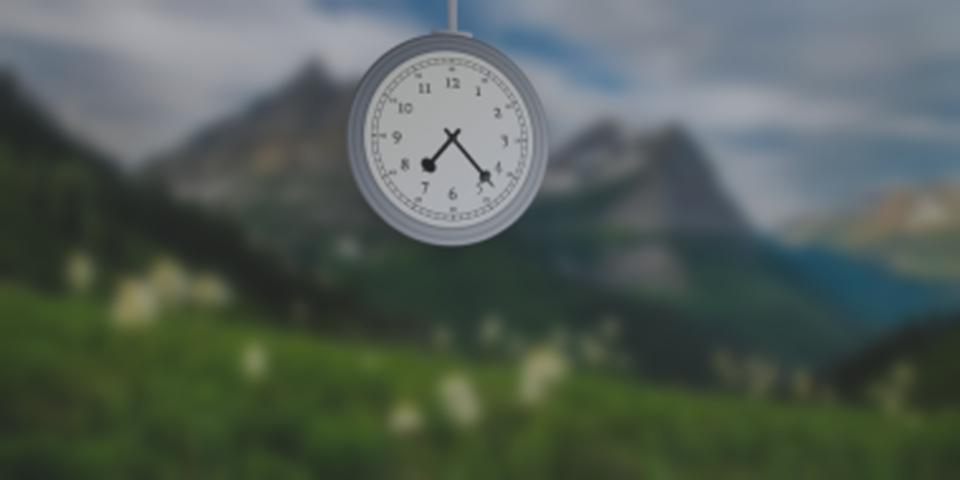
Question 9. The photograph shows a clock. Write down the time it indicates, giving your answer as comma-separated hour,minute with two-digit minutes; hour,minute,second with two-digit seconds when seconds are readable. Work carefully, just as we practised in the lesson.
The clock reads 7,23
